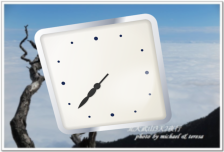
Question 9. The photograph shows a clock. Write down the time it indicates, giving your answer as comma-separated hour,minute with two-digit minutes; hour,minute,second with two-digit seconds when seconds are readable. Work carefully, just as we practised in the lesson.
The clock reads 7,38
